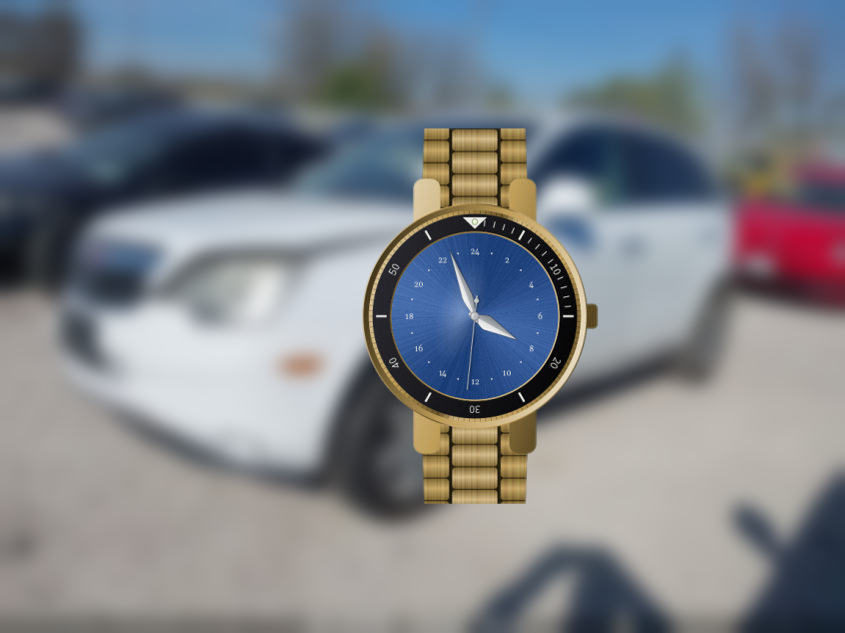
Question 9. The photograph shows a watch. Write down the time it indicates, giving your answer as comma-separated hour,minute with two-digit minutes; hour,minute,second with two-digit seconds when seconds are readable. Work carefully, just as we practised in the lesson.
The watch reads 7,56,31
